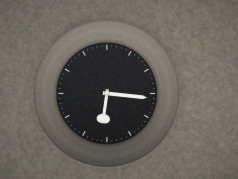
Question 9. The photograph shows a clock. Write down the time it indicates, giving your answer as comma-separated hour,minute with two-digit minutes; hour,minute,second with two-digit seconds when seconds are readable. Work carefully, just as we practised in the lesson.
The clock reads 6,16
